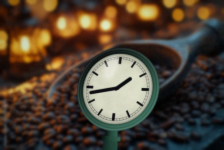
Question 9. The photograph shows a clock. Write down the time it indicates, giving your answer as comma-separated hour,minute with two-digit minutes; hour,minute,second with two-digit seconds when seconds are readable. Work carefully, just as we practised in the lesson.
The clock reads 1,43
